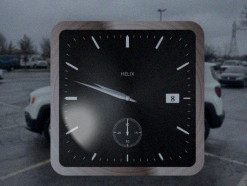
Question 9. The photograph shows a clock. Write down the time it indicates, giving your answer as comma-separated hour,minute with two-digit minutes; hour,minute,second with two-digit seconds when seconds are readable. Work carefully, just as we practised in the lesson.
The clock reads 9,48
